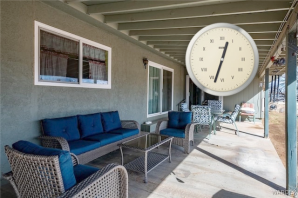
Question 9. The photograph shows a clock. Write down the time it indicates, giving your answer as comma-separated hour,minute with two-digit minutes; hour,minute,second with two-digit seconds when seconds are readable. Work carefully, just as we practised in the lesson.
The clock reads 12,33
